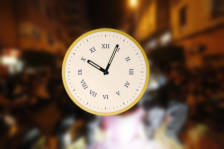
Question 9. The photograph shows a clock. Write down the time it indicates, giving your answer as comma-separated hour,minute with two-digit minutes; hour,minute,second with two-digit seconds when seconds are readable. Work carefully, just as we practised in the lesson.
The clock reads 10,04
